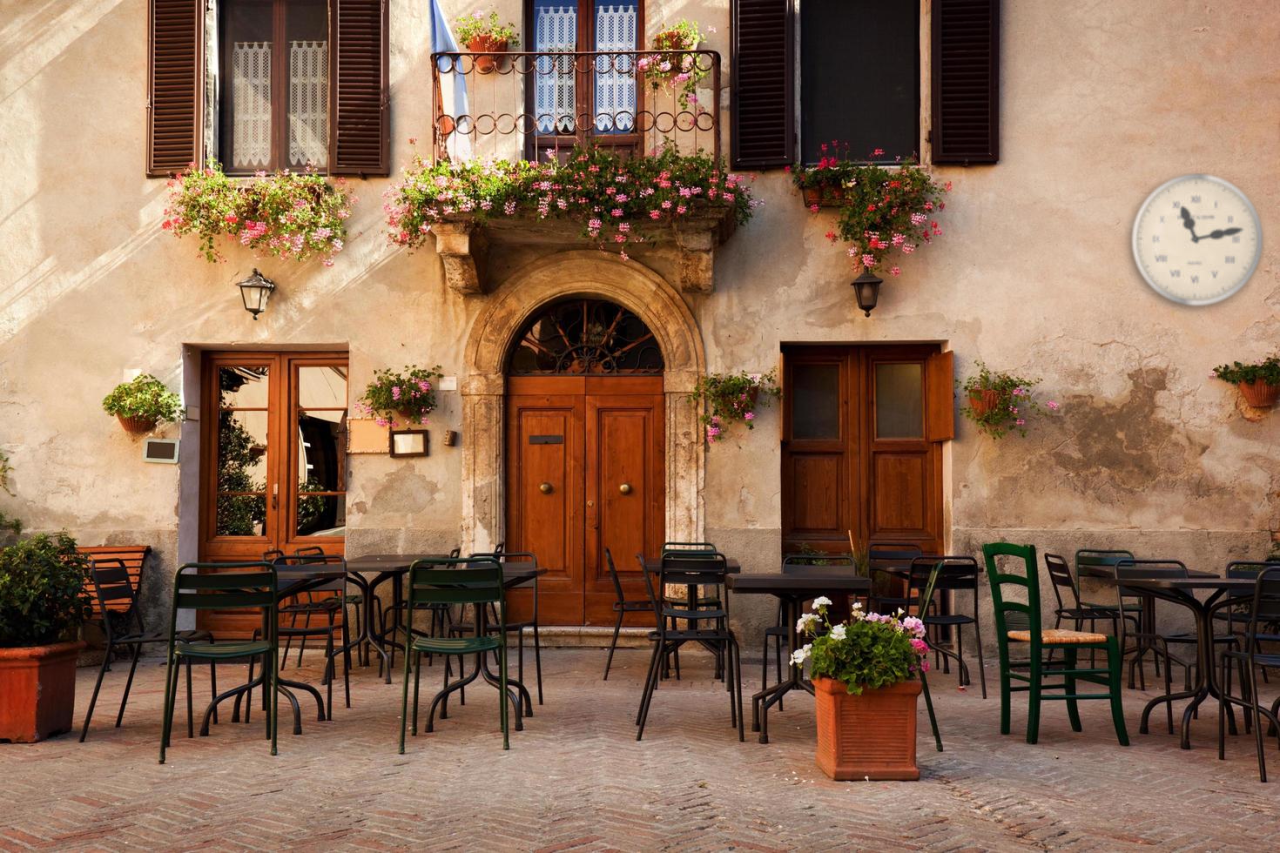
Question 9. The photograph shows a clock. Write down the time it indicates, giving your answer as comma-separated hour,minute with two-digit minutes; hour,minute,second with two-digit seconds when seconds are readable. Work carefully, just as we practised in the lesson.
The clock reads 11,13
